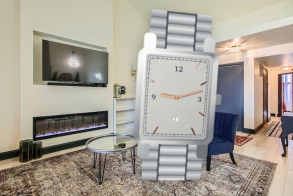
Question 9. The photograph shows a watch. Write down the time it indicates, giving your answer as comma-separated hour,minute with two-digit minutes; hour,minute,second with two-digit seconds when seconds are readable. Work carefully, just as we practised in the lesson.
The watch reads 9,12
